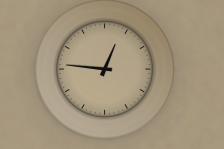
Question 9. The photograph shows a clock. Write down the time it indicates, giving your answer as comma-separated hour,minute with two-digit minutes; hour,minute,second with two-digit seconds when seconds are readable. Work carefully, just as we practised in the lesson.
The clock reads 12,46
